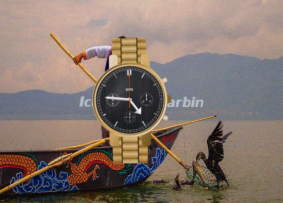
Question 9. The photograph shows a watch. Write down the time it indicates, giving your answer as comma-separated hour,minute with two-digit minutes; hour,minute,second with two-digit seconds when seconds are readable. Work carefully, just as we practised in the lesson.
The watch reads 4,46
